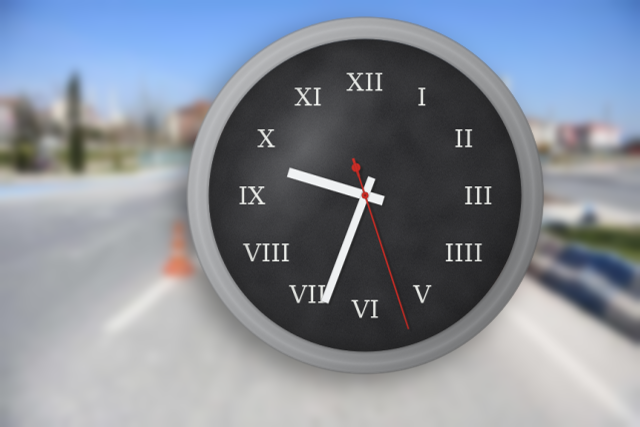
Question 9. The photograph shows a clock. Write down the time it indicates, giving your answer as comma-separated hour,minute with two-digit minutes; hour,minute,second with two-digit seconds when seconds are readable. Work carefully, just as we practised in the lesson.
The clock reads 9,33,27
